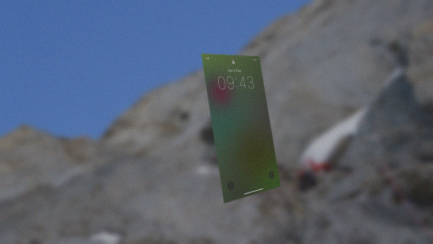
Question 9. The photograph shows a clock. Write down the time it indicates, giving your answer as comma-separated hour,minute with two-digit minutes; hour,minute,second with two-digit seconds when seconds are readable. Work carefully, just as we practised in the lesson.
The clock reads 9,43
